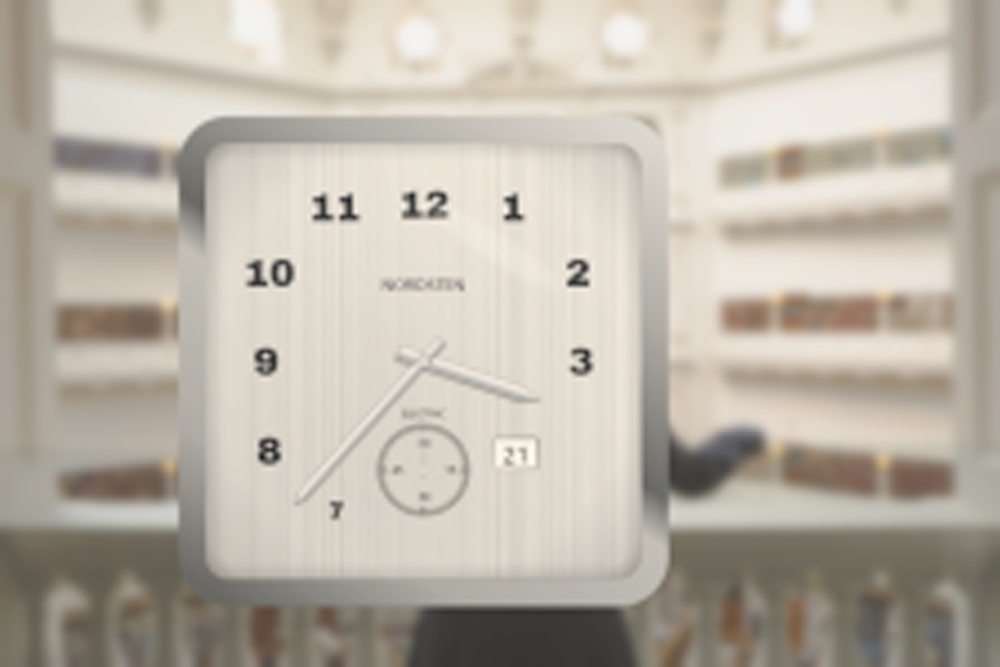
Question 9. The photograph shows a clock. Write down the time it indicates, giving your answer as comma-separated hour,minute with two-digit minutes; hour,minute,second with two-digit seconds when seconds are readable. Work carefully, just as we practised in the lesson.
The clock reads 3,37
